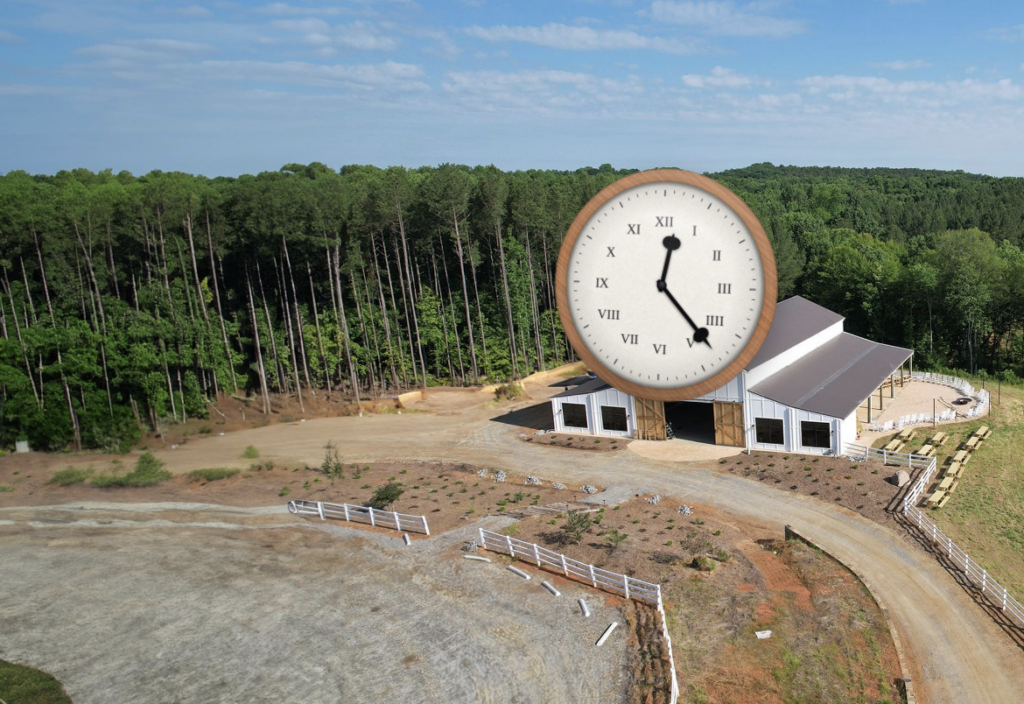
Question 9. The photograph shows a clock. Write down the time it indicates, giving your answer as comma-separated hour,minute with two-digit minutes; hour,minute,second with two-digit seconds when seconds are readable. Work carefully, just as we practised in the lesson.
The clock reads 12,23
